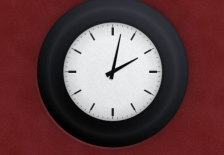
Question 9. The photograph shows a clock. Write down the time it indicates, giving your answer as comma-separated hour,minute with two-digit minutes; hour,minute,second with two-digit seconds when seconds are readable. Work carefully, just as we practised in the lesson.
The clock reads 2,02
